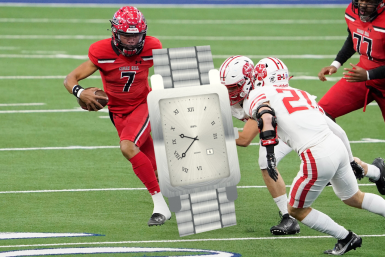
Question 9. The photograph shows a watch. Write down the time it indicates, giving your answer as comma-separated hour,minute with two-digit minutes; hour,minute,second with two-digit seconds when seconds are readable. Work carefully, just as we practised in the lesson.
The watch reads 9,38
